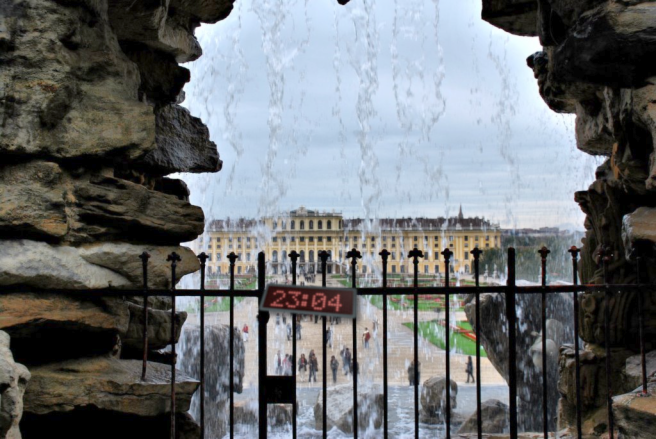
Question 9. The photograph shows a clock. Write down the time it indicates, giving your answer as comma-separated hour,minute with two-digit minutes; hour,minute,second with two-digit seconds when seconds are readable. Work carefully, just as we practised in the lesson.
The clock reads 23,04
